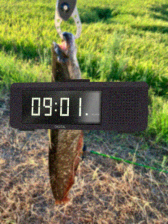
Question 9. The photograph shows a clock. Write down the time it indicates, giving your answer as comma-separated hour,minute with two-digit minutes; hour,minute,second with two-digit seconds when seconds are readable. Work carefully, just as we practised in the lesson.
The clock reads 9,01
